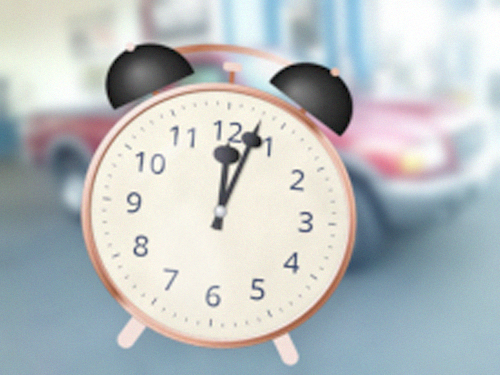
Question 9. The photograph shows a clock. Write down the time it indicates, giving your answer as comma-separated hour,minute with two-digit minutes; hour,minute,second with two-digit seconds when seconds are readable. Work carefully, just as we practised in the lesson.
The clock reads 12,03
